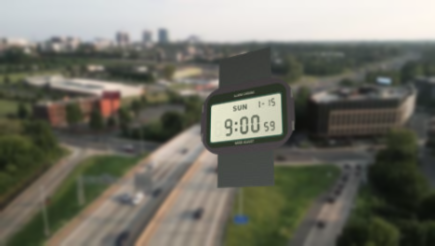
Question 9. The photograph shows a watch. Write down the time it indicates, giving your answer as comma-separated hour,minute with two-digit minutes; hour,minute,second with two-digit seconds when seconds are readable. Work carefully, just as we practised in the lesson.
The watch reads 9,00
